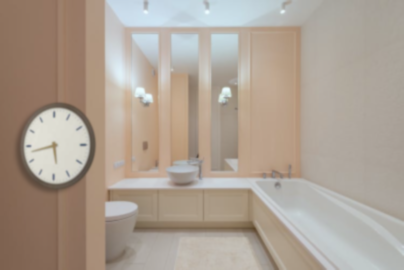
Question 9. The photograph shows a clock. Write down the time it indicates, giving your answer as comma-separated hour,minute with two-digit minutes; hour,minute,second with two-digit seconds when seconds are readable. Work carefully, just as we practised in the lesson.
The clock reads 5,43
